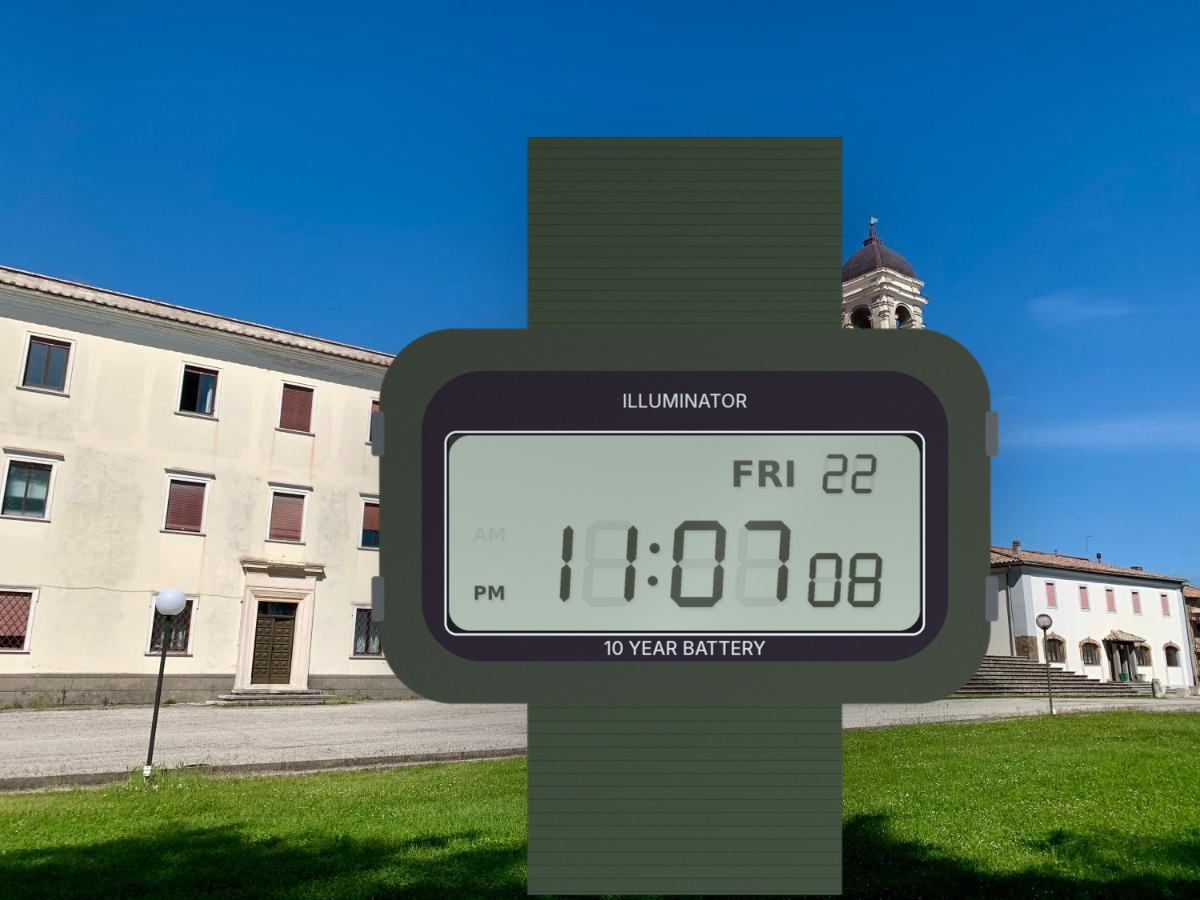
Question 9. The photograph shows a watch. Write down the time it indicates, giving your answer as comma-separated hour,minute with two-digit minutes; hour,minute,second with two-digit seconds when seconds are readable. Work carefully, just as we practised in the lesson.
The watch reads 11,07,08
